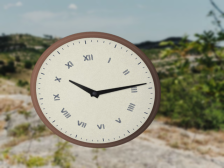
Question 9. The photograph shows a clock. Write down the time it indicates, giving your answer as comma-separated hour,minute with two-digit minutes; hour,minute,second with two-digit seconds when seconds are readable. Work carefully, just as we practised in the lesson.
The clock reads 10,14
